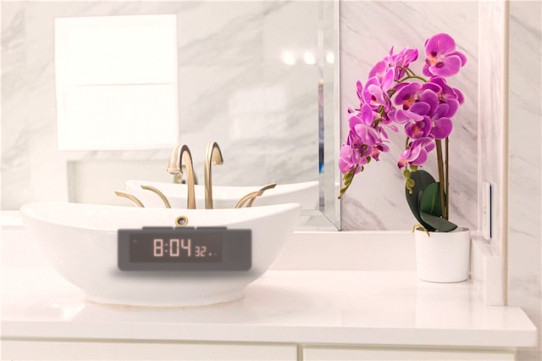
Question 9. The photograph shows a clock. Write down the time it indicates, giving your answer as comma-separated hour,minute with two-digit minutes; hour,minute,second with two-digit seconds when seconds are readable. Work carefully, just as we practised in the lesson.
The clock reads 8,04,32
